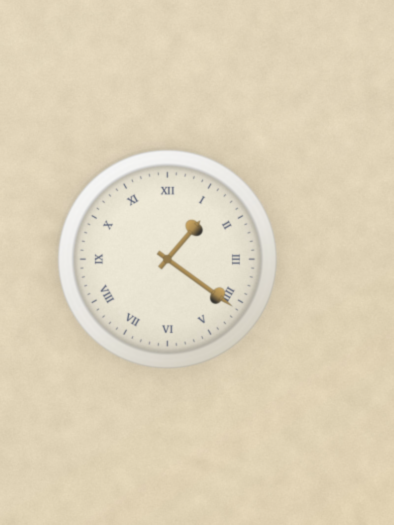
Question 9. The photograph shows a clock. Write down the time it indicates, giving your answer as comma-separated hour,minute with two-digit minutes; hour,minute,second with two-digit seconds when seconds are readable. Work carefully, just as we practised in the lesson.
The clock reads 1,21
